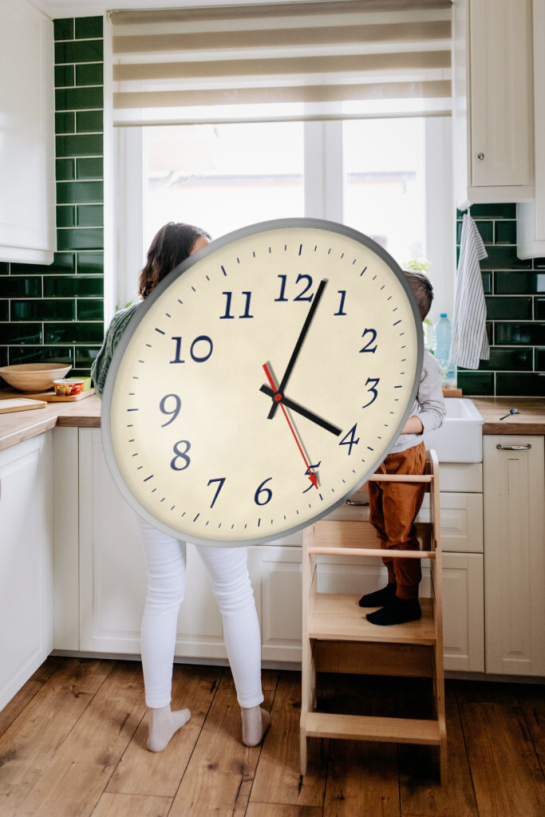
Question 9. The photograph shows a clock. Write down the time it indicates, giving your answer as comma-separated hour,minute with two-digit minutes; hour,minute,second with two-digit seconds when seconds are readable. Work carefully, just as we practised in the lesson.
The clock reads 4,02,25
